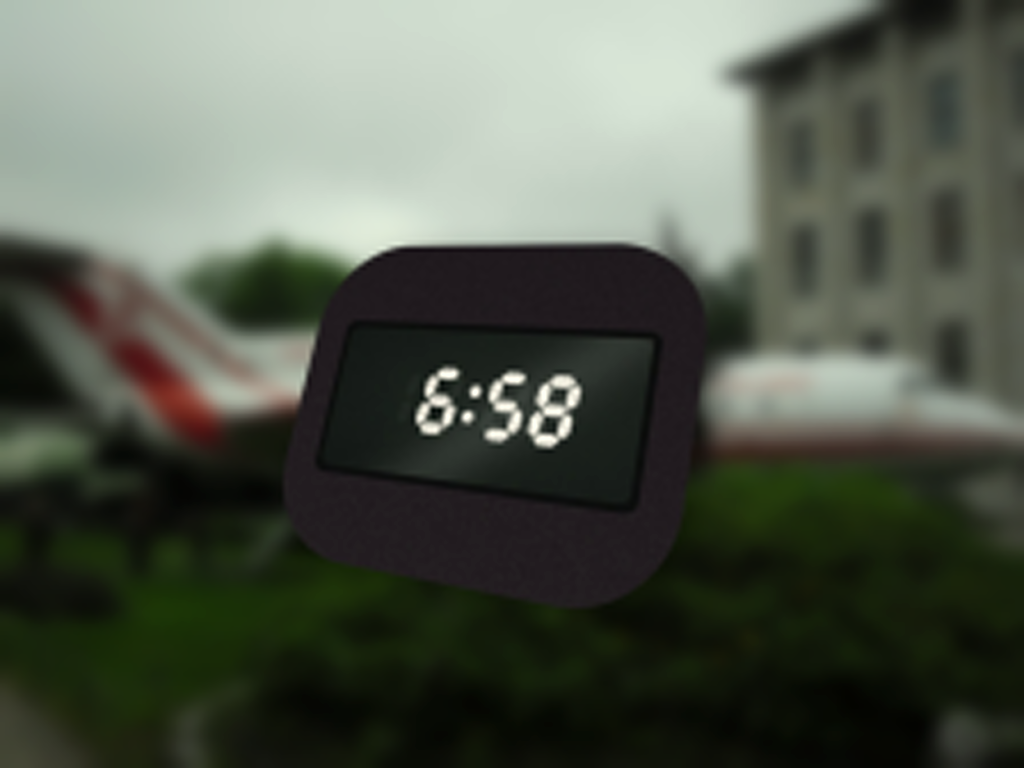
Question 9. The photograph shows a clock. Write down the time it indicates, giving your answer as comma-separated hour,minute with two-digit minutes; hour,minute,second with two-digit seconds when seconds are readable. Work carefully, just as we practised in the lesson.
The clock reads 6,58
